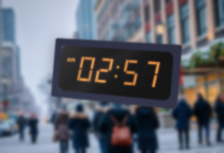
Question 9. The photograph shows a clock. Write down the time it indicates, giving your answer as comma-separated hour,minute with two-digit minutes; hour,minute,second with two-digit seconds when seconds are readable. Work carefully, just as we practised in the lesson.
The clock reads 2,57
